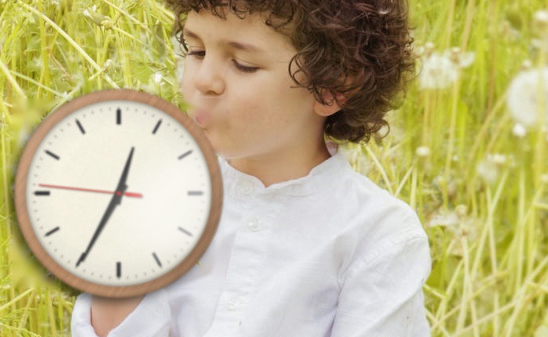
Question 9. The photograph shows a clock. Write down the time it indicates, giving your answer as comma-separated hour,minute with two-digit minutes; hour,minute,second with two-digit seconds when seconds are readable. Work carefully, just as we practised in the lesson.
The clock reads 12,34,46
